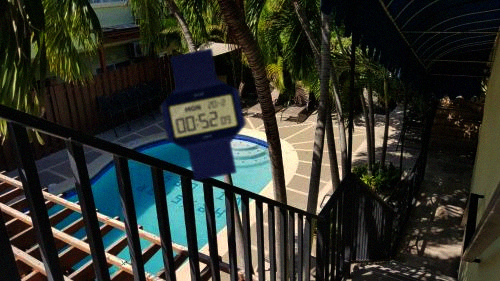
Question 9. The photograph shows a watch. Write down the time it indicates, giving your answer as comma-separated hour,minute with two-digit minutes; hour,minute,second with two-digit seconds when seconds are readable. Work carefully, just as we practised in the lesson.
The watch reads 0,52
